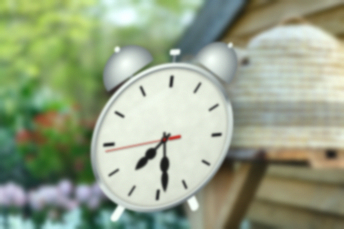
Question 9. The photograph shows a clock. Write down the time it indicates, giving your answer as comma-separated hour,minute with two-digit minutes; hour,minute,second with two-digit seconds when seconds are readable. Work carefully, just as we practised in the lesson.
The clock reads 7,28,44
